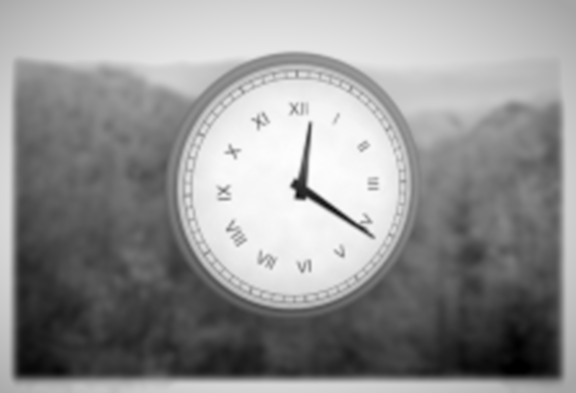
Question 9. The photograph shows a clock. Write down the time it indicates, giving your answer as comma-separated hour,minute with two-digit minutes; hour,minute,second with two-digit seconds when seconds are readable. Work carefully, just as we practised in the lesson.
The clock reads 12,21
